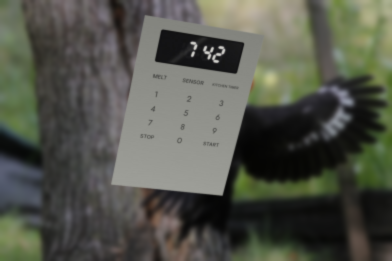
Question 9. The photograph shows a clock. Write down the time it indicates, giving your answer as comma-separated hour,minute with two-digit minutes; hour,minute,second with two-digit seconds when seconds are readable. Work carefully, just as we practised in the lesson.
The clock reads 7,42
